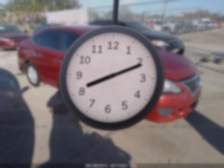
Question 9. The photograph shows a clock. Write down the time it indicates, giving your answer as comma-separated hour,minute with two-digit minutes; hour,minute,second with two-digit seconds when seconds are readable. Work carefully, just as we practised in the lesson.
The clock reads 8,11
